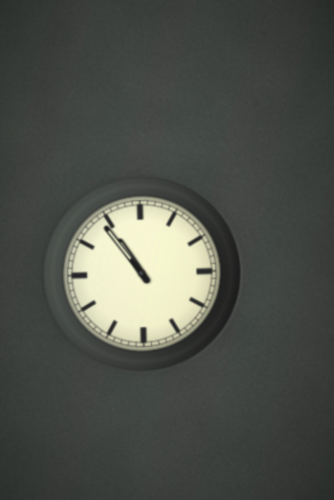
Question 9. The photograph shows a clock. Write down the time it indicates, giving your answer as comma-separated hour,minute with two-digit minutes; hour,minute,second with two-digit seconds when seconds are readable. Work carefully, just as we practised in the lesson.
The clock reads 10,54
